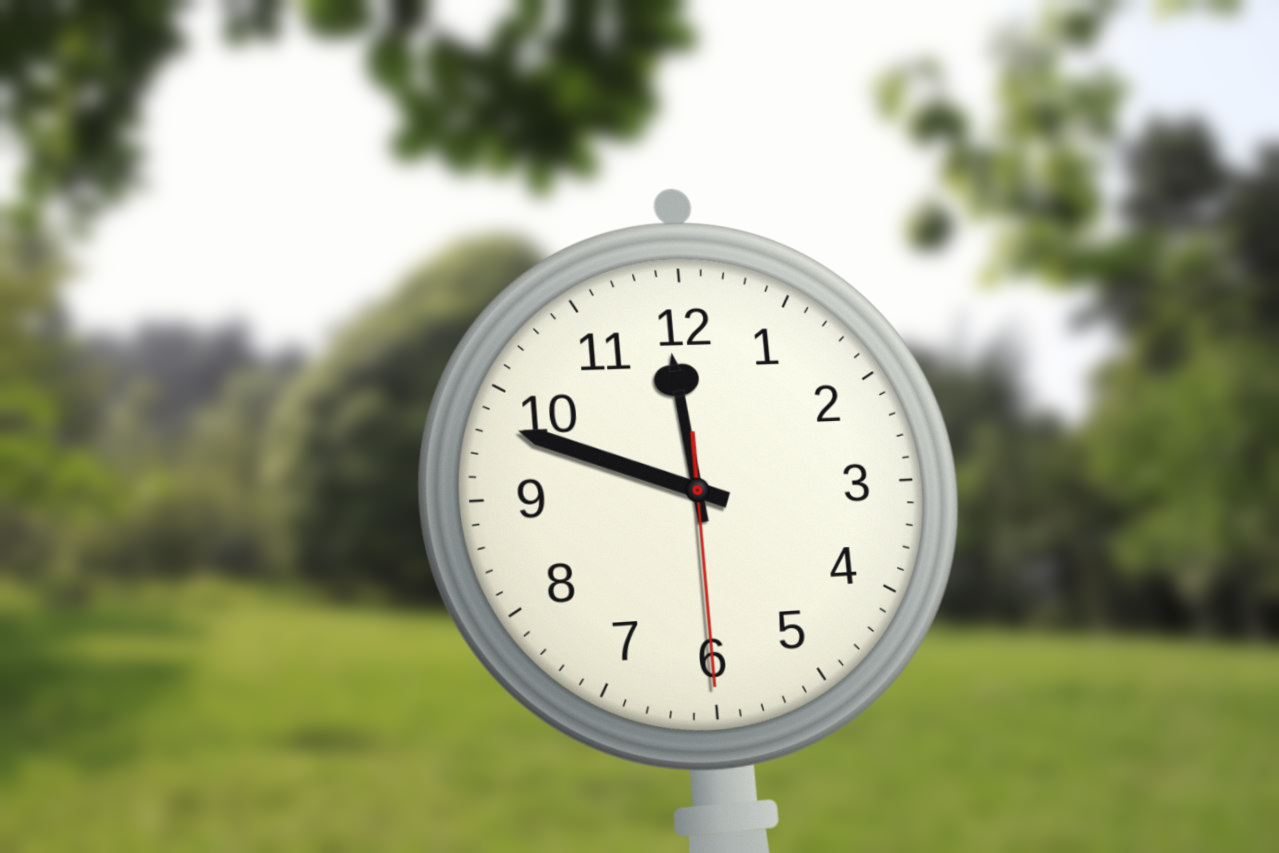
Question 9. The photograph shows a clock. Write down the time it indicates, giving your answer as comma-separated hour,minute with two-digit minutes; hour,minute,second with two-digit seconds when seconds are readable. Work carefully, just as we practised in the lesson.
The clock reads 11,48,30
